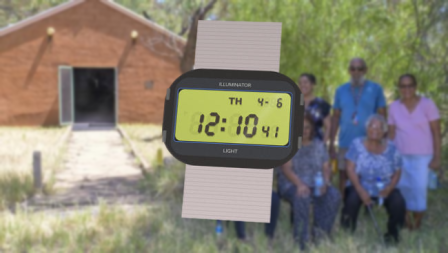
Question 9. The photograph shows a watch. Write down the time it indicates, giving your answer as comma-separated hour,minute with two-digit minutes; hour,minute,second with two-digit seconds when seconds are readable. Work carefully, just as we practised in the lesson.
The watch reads 12,10,41
